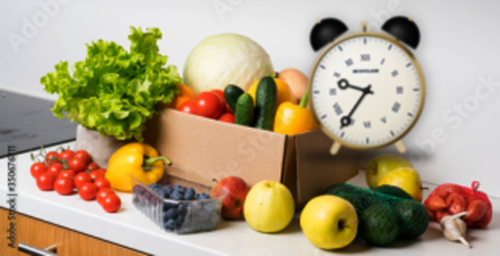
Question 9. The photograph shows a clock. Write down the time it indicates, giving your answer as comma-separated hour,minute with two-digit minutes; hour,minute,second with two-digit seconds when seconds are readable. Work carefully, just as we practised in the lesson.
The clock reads 9,36
